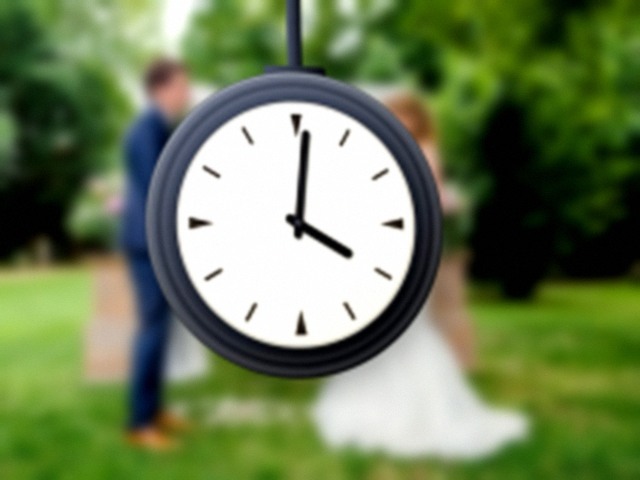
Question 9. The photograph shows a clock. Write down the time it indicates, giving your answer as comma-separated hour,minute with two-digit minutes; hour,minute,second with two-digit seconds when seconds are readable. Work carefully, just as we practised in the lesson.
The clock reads 4,01
